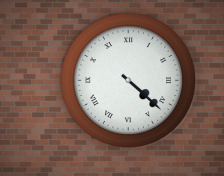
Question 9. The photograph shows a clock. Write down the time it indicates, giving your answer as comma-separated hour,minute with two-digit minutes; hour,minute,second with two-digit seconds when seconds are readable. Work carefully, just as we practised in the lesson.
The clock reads 4,22
